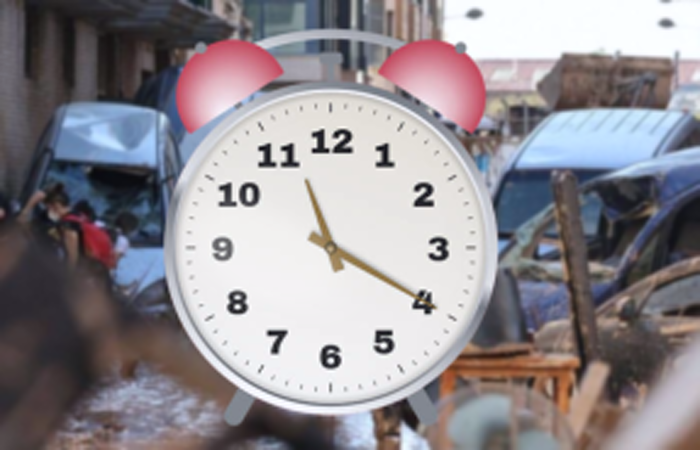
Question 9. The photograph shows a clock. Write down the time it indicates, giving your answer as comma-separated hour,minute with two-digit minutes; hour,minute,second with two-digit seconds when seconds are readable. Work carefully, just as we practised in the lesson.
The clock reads 11,20
